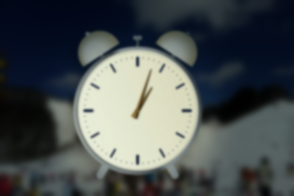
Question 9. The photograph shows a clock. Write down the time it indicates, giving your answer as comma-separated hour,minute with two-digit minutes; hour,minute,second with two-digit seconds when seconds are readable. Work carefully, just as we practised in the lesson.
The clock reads 1,03
